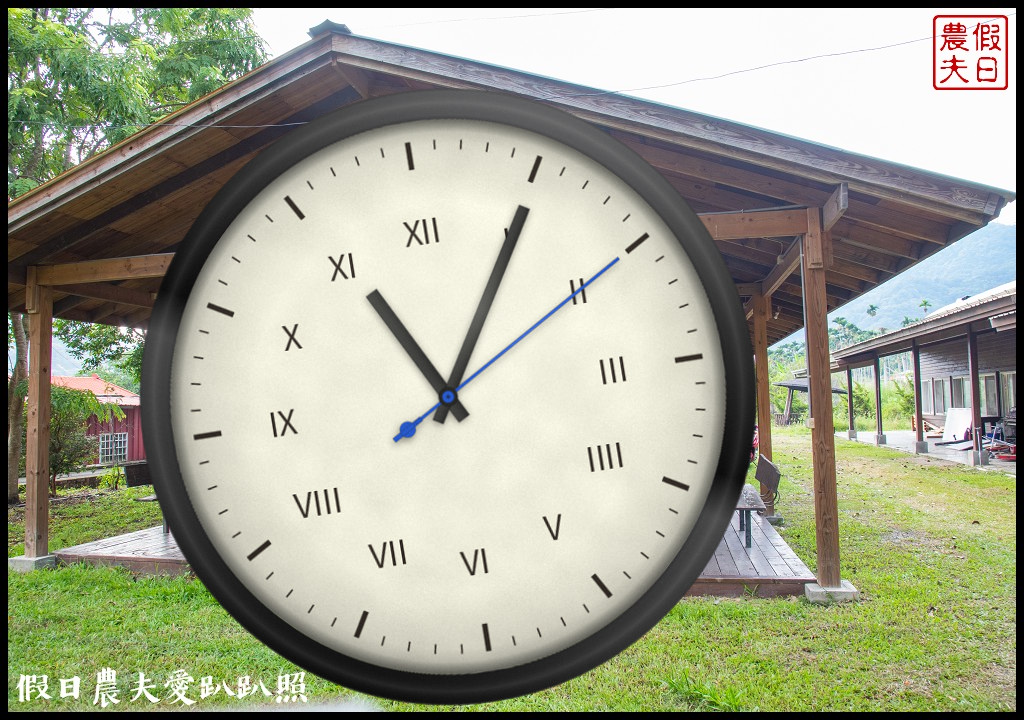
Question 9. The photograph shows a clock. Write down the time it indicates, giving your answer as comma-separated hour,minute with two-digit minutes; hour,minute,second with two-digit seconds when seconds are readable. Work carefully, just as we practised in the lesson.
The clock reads 11,05,10
